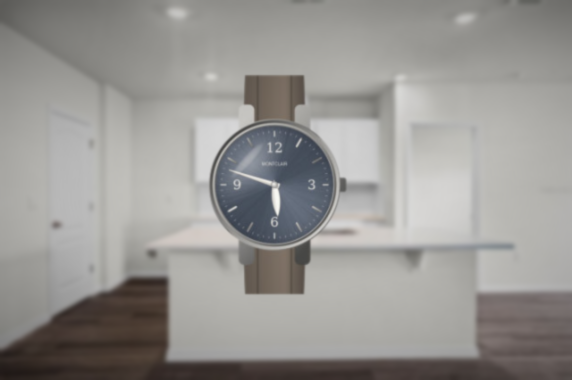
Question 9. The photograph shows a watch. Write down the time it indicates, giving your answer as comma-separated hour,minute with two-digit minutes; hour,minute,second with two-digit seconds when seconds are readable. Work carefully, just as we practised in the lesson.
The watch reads 5,48
